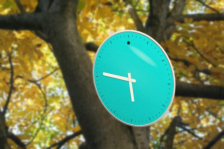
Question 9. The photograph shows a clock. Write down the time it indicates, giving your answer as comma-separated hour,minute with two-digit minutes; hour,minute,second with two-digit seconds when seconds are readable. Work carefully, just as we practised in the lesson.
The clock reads 5,46
